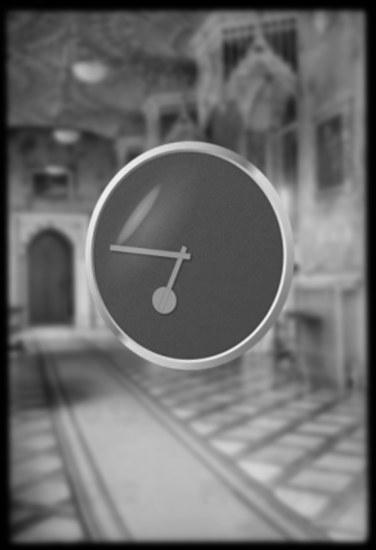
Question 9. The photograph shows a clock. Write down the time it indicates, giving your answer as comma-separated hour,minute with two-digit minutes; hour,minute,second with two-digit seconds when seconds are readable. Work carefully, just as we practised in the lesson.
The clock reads 6,46
